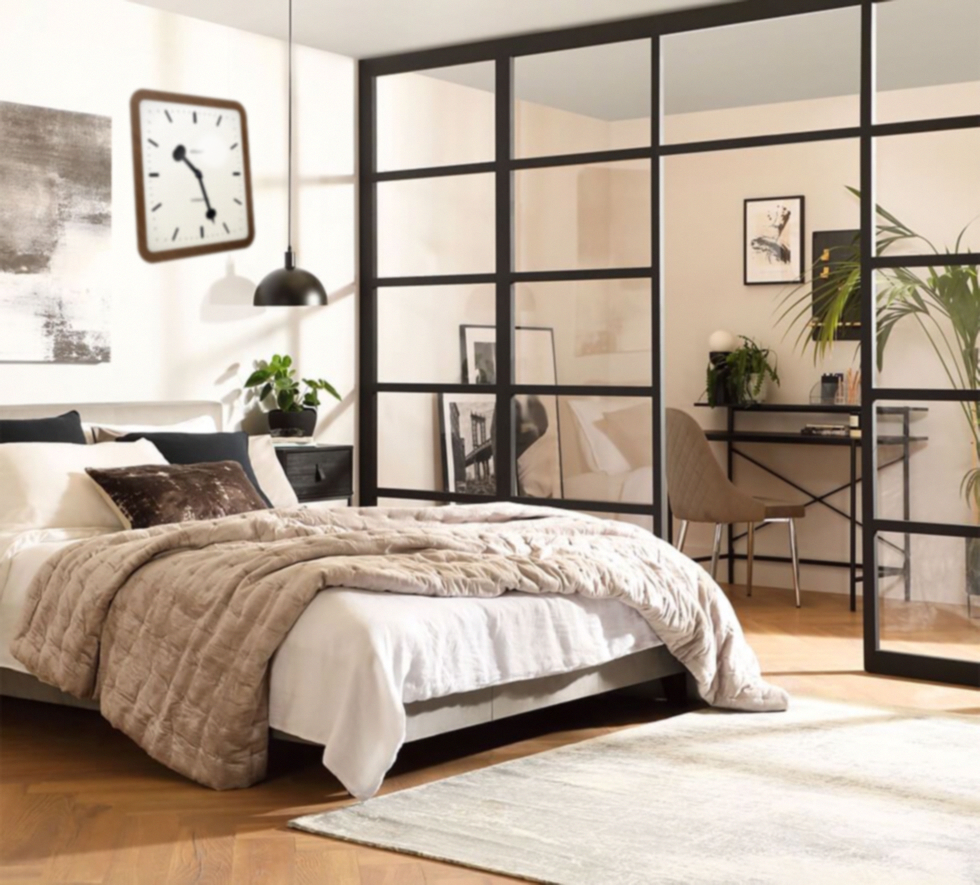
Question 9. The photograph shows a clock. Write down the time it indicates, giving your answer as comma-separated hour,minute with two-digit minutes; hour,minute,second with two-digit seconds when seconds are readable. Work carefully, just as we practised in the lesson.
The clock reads 10,27
